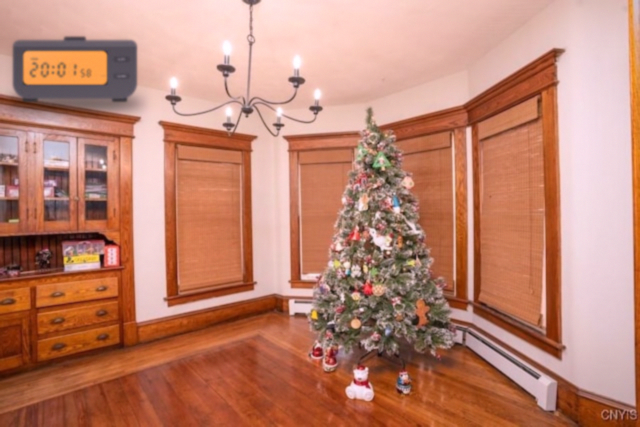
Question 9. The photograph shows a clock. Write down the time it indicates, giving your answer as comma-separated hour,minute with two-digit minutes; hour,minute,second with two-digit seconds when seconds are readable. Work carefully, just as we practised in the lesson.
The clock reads 20,01
